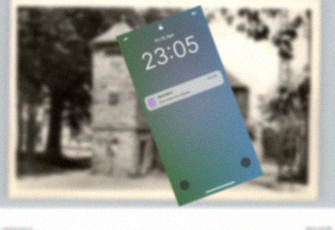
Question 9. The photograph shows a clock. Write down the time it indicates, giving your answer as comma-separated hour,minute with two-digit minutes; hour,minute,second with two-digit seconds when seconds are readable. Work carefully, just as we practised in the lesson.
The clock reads 23,05
